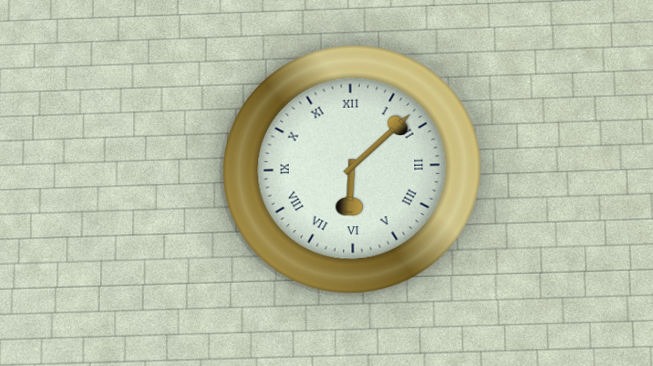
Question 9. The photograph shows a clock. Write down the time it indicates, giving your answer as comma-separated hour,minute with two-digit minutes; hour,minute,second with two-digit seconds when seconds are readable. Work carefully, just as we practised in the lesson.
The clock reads 6,08
